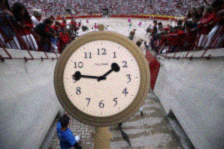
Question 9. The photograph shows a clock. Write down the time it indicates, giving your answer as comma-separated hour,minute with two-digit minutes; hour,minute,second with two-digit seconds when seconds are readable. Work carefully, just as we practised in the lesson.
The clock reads 1,46
